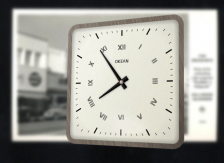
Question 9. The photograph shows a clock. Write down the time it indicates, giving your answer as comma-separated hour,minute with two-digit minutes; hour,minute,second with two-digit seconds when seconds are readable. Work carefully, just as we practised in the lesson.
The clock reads 7,54
